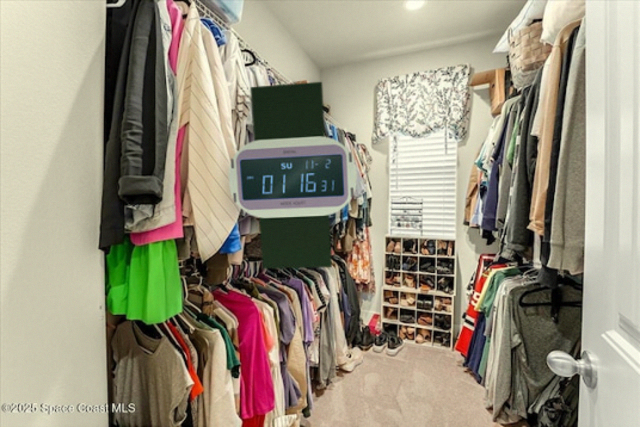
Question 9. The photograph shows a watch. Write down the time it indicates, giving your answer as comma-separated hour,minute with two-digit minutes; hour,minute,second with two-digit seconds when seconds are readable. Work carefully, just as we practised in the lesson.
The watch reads 1,16,31
